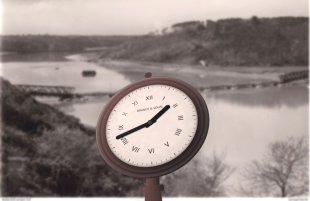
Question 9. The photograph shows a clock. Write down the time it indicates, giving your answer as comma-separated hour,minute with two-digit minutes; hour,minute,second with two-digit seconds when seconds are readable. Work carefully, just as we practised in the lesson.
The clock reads 1,42
